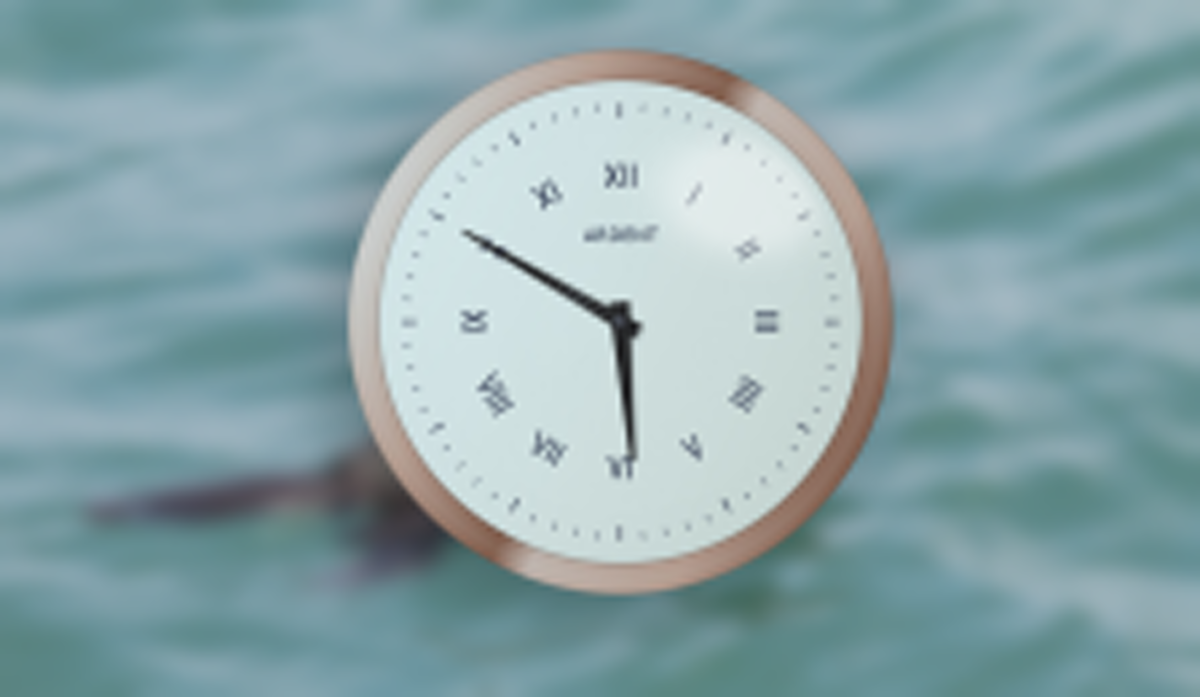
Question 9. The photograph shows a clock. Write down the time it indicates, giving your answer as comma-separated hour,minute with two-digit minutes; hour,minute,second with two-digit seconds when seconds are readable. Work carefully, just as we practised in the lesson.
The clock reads 5,50
